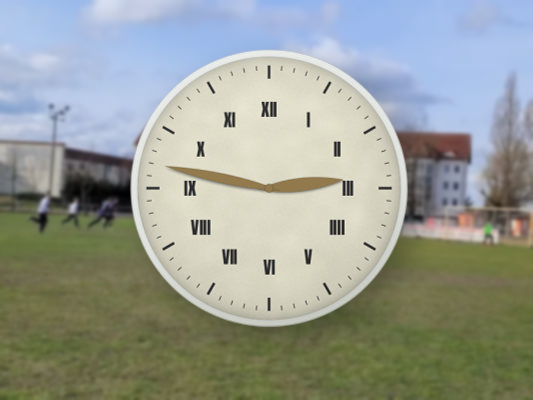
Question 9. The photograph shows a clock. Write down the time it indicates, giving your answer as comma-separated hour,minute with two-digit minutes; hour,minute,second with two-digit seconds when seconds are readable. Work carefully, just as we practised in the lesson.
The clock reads 2,47
